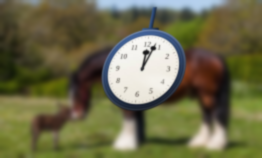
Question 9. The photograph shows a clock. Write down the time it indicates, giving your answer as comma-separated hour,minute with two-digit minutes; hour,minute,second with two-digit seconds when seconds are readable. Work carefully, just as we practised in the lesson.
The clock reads 12,03
